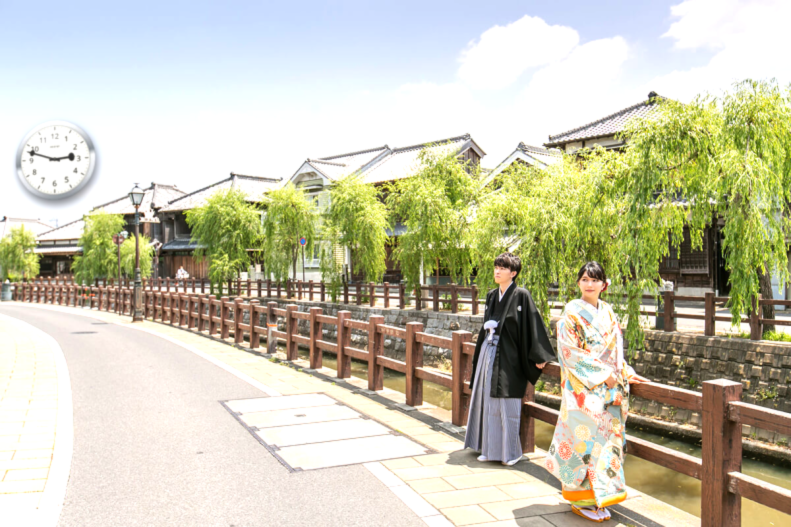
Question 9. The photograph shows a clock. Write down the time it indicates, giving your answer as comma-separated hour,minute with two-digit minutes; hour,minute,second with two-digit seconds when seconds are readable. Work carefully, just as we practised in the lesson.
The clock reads 2,48
